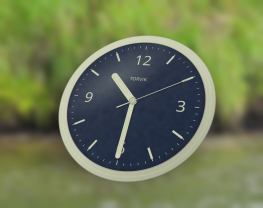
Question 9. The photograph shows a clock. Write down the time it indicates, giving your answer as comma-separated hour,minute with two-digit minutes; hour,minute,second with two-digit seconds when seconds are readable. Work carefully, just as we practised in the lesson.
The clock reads 10,30,10
